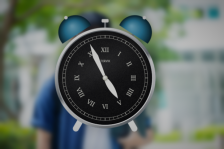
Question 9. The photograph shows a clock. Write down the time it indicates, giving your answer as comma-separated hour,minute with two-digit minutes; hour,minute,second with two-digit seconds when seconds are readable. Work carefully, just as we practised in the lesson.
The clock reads 4,56
